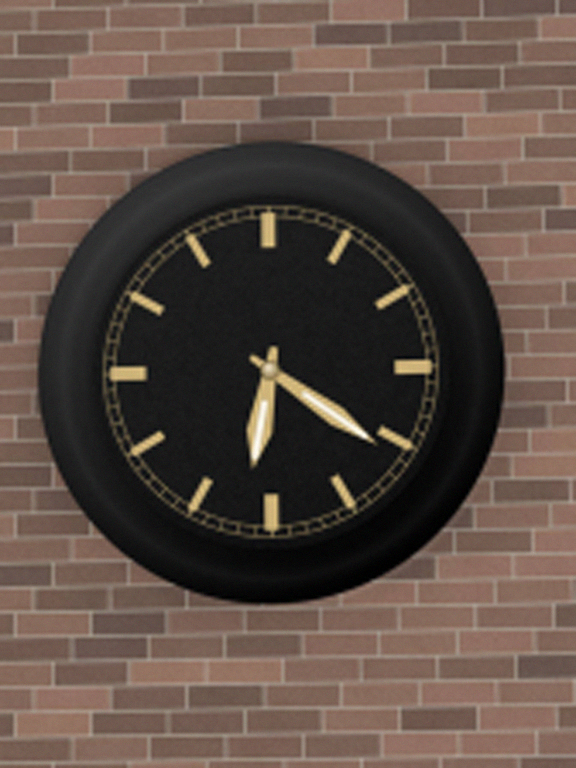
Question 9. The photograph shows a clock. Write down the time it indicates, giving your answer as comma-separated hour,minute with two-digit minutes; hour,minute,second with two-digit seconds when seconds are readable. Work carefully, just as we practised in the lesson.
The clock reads 6,21
